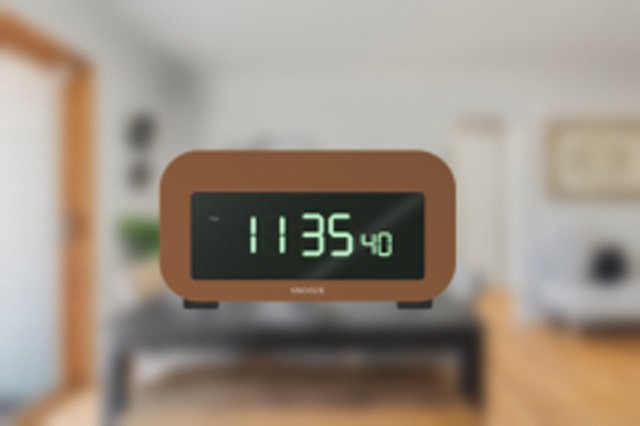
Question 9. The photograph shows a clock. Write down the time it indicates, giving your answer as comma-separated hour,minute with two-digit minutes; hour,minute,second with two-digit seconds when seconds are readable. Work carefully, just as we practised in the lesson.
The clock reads 11,35,40
